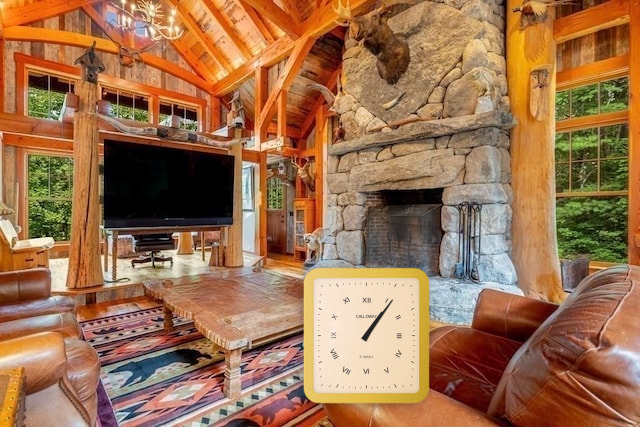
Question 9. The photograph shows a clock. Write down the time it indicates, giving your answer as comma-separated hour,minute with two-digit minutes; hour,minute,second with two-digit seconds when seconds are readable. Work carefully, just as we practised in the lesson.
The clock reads 1,06
